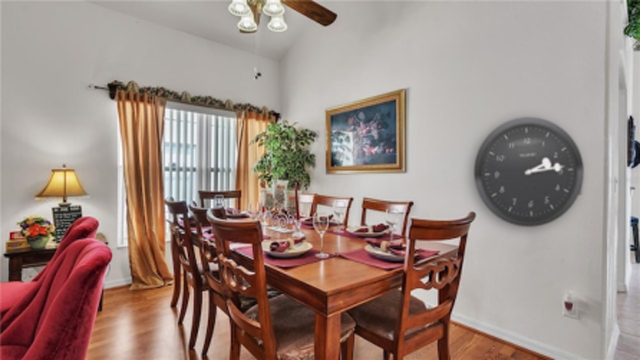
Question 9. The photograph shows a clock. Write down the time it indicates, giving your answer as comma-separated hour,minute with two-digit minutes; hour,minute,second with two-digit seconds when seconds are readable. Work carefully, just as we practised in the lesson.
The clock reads 2,14
